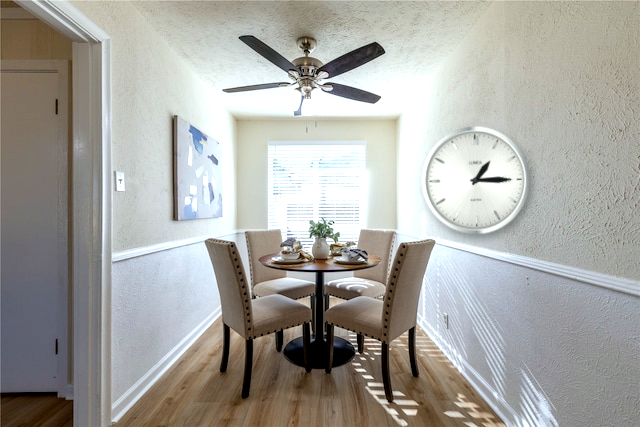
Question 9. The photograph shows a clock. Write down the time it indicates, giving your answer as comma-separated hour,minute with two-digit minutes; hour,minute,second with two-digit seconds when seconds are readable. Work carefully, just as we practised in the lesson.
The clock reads 1,15
